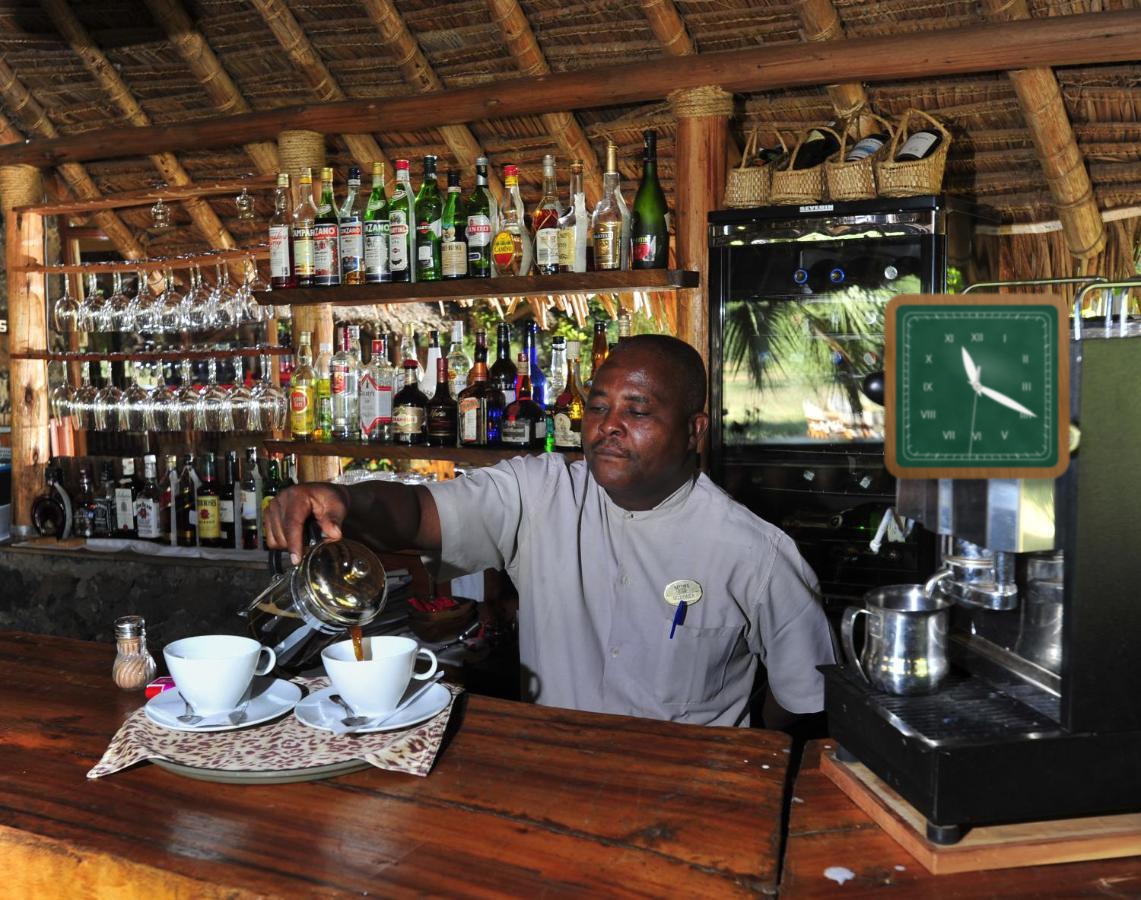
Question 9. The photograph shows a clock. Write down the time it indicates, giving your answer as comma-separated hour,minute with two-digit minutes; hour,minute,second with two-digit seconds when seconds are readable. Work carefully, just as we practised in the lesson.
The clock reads 11,19,31
